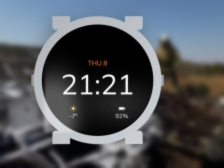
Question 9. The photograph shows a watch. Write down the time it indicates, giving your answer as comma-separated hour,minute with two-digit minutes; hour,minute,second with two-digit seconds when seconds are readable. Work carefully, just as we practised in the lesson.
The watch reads 21,21
